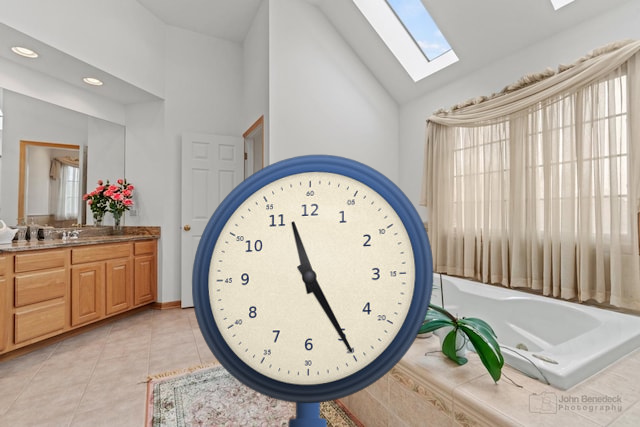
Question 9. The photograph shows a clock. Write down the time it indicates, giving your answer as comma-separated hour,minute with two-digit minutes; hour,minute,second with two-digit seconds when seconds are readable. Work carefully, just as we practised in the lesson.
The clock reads 11,25
